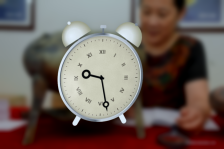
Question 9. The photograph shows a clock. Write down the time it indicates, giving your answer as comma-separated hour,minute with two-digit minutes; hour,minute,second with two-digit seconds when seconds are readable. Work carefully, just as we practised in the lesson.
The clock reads 9,28
